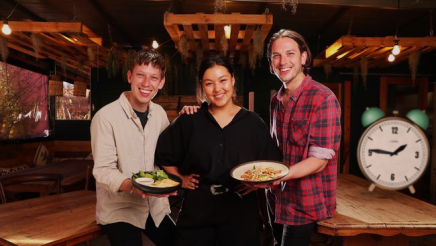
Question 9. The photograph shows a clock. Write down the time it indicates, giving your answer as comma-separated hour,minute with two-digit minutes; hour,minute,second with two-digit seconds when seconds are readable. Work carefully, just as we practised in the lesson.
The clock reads 1,46
